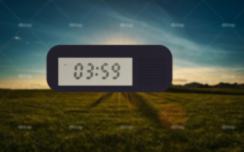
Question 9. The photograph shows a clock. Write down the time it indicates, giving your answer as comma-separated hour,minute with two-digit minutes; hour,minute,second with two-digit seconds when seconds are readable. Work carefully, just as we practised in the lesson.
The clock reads 3,59
